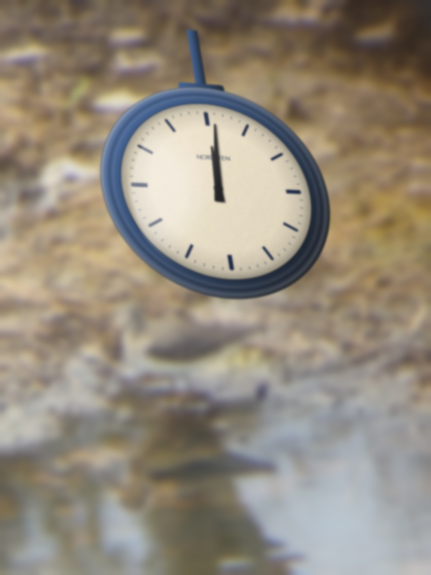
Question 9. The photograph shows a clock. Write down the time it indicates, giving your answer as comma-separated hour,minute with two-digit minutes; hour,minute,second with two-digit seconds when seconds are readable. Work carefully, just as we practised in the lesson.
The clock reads 12,01
